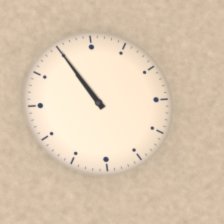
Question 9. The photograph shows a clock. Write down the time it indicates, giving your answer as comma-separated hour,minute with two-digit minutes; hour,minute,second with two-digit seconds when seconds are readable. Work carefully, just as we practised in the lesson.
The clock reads 10,55
